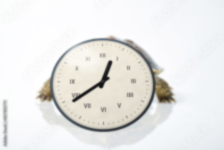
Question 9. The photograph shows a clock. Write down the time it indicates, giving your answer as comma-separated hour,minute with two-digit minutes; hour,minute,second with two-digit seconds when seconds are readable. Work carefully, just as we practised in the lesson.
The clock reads 12,39
